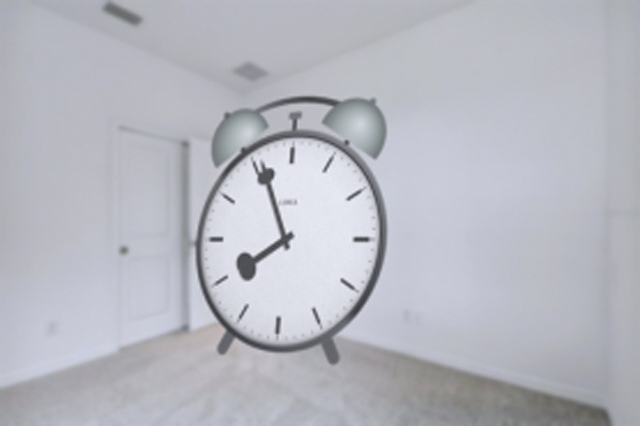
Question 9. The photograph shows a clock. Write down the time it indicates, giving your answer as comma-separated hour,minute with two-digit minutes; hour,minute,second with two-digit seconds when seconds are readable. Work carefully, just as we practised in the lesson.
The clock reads 7,56
